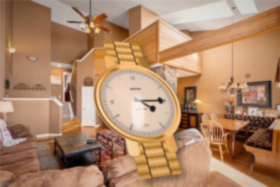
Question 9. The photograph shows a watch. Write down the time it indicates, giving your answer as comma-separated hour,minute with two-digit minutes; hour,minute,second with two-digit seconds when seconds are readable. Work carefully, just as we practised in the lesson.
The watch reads 4,15
